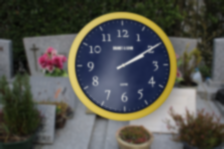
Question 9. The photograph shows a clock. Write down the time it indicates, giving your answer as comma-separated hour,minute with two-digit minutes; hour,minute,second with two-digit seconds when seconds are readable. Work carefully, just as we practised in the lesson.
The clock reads 2,10
